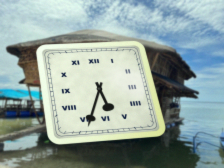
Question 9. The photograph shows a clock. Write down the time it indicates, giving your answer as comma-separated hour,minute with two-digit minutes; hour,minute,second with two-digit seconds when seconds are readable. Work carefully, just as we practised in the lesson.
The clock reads 5,34
